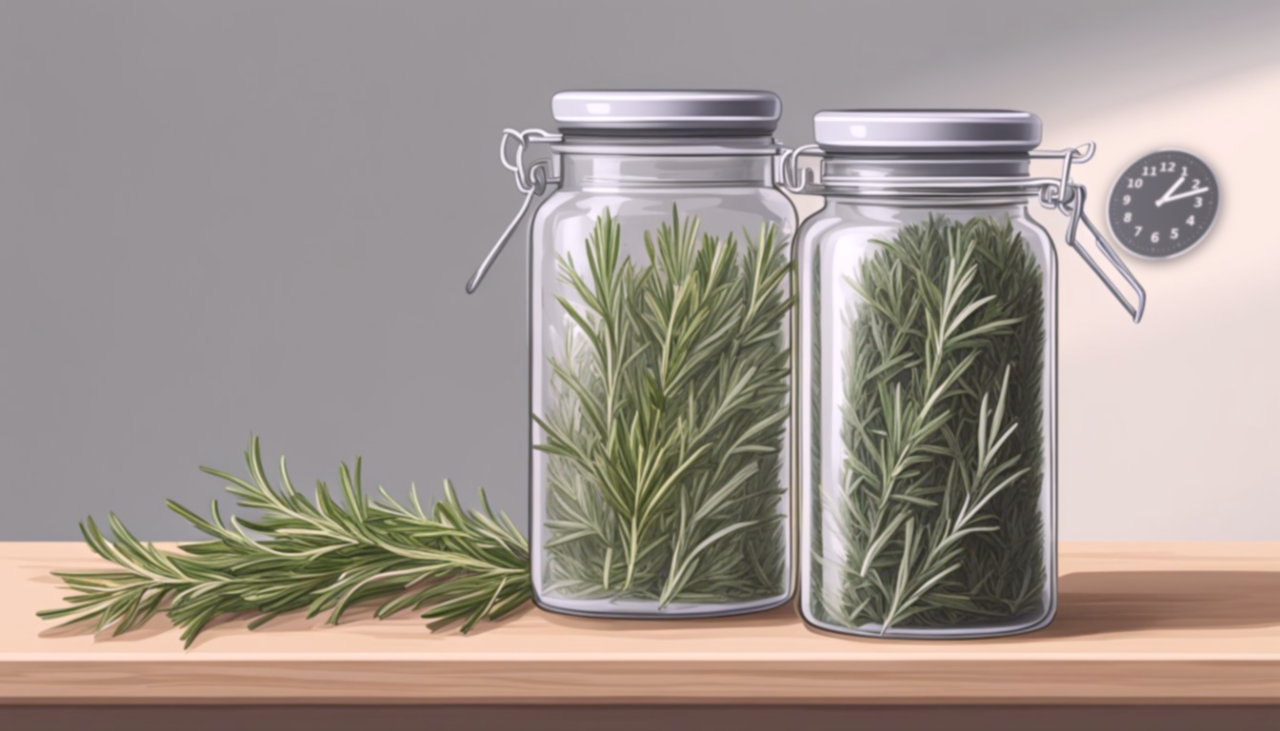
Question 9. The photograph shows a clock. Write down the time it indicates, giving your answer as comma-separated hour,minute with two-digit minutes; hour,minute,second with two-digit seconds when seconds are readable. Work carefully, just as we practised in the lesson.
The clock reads 1,12
